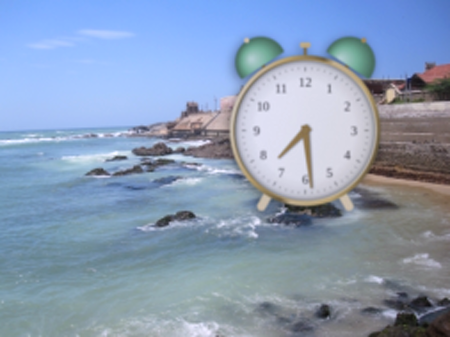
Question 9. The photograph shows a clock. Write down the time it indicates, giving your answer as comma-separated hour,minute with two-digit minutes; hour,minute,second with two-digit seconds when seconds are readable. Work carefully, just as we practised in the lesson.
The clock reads 7,29
